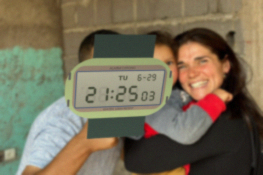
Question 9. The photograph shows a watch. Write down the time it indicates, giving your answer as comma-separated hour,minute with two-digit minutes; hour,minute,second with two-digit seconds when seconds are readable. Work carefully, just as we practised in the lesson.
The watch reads 21,25,03
